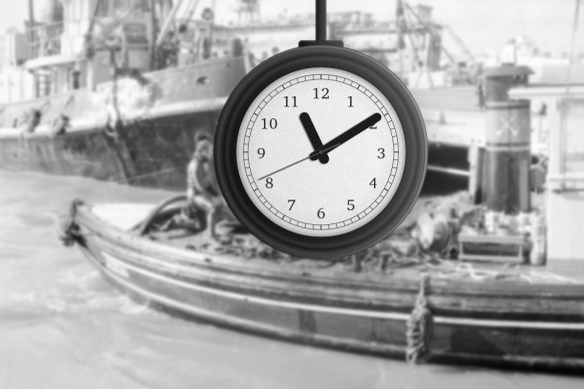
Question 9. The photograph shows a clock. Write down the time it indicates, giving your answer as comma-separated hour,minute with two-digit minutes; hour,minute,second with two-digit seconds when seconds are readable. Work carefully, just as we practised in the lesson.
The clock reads 11,09,41
